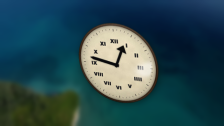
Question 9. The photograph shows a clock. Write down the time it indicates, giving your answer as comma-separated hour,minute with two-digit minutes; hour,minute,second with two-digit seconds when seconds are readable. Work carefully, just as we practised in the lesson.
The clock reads 12,47
